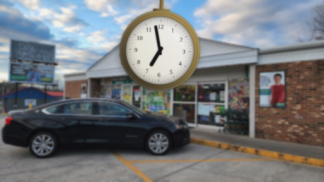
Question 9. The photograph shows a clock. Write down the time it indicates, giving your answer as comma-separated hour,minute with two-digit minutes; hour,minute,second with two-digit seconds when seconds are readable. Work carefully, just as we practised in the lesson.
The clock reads 6,58
